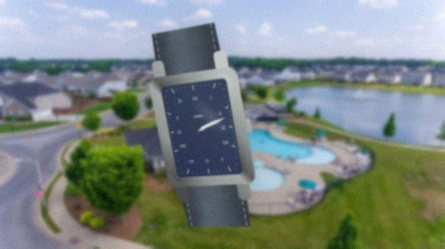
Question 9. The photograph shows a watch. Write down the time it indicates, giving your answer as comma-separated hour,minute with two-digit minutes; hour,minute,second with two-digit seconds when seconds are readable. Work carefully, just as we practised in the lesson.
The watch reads 2,12
